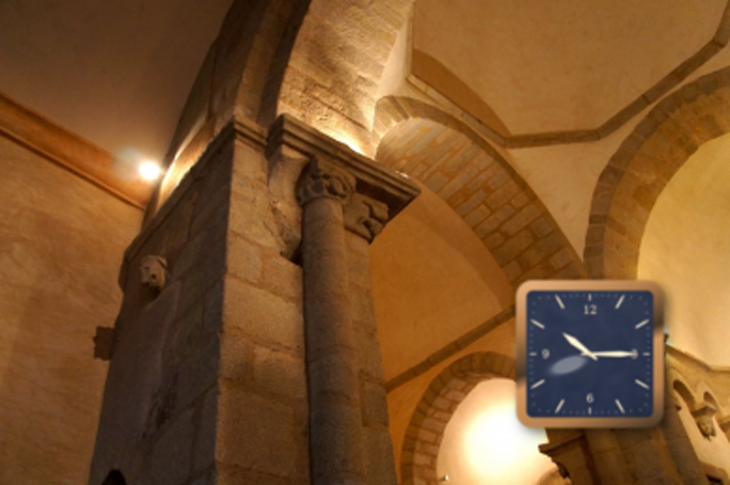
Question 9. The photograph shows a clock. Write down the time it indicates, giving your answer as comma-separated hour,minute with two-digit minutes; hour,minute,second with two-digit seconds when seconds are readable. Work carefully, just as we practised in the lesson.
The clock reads 10,15
